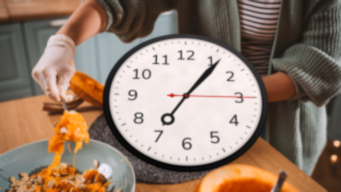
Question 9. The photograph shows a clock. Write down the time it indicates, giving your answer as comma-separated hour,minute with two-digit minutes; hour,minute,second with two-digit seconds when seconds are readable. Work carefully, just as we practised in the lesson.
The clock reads 7,06,15
